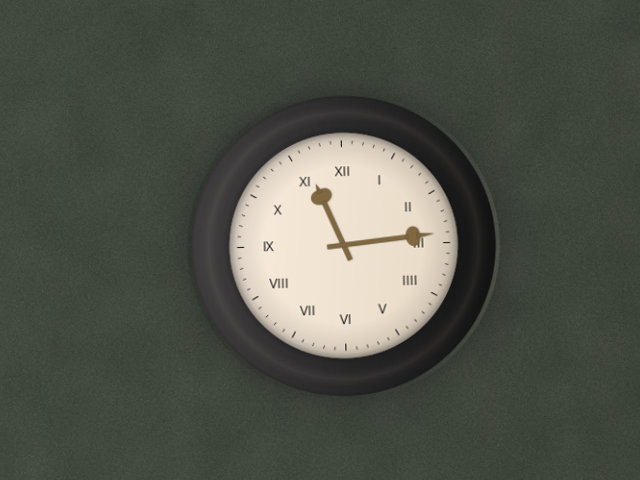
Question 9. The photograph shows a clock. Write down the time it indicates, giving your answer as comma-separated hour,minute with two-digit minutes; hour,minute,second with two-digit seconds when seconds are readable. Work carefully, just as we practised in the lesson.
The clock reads 11,14
